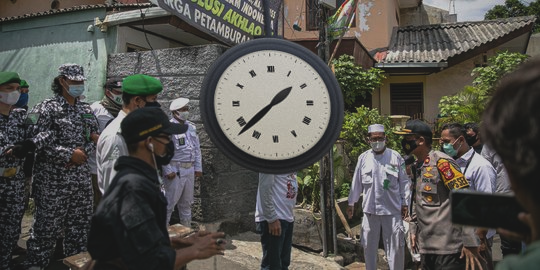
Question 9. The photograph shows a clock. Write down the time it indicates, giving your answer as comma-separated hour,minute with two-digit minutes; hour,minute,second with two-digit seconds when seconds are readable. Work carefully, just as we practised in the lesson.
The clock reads 1,38
